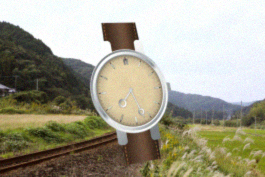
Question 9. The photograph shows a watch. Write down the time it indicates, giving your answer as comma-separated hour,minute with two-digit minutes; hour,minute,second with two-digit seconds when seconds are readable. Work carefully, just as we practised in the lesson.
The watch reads 7,27
